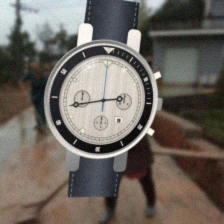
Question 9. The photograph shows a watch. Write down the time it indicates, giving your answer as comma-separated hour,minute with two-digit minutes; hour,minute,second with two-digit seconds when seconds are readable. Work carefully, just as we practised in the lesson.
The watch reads 2,43
